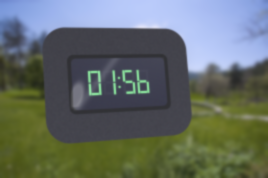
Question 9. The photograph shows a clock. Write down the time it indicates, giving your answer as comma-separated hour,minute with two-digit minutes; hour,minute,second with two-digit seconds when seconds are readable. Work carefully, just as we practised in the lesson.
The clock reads 1,56
